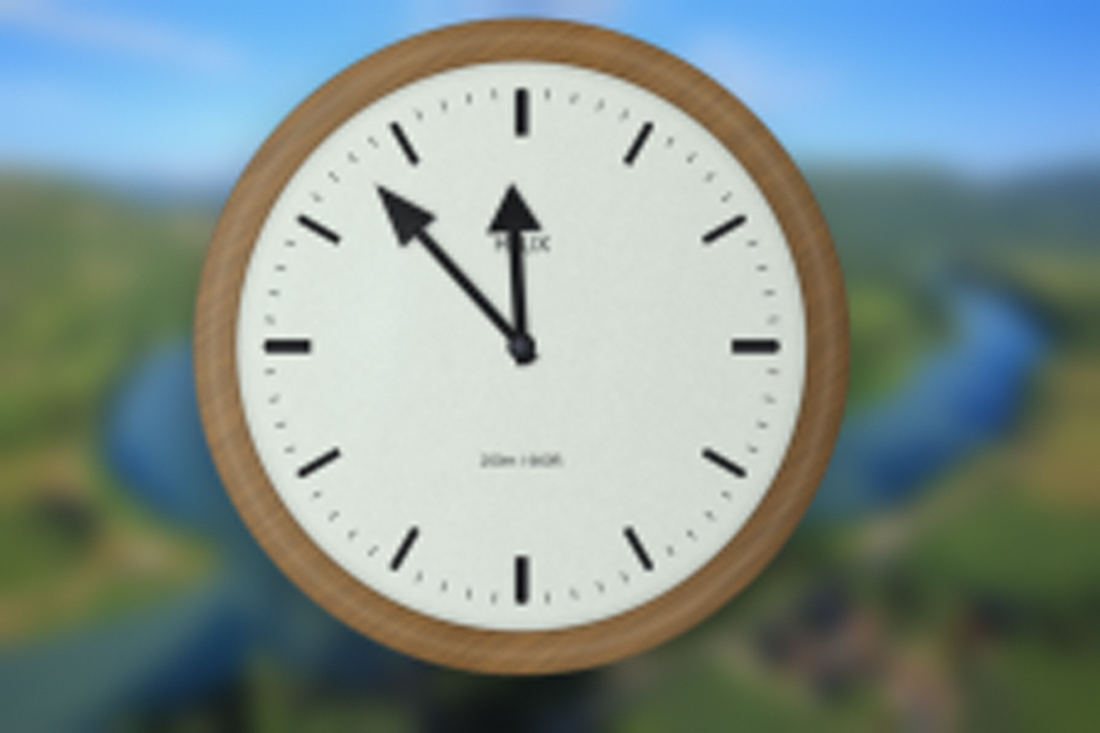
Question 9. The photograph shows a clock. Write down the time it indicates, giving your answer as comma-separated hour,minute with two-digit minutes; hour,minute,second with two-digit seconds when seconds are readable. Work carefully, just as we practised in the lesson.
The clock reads 11,53
